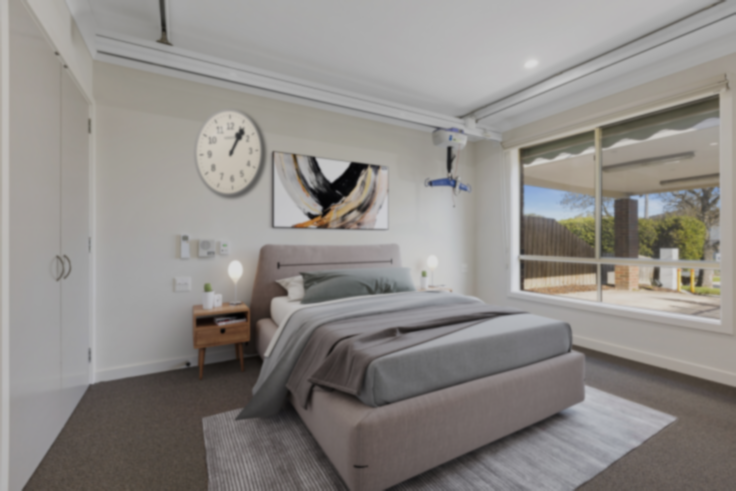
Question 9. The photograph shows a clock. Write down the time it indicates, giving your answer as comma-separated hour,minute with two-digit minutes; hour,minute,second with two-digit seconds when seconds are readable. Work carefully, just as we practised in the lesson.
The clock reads 1,06
